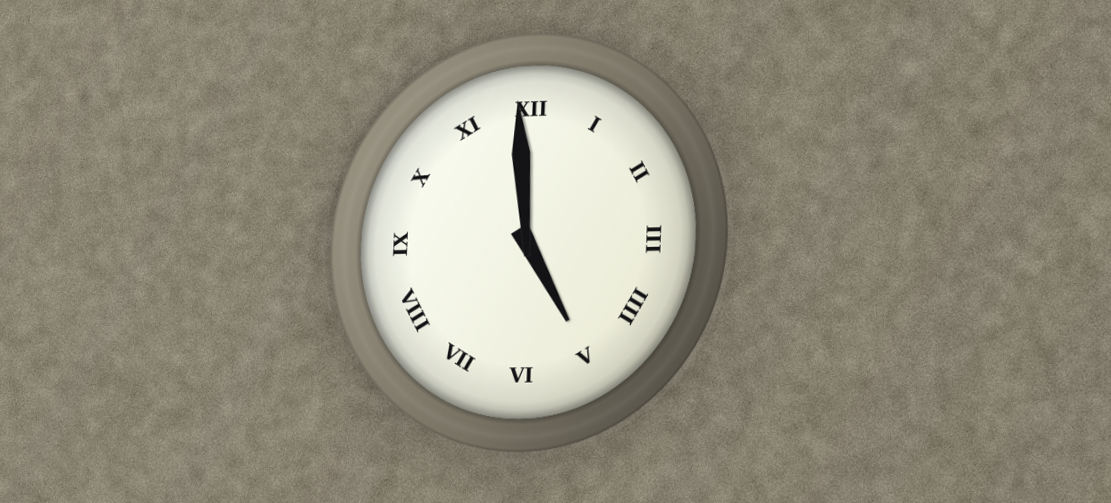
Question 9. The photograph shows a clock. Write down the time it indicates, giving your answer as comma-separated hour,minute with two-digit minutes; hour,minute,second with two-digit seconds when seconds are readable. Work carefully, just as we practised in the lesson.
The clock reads 4,59
